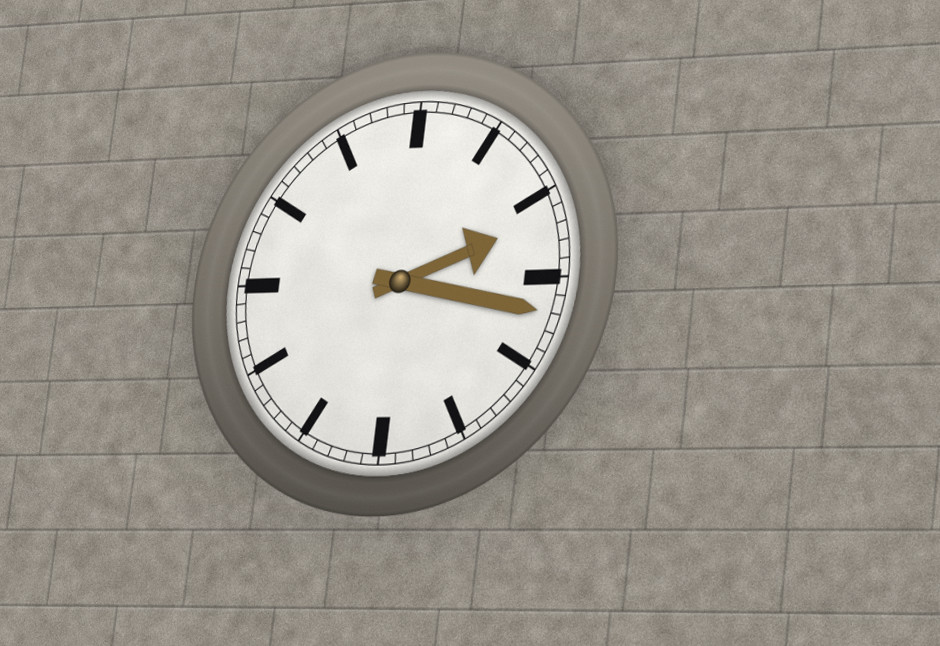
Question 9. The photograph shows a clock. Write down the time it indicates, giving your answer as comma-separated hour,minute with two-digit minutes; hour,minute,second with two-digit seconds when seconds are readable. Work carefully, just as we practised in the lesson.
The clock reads 2,17
